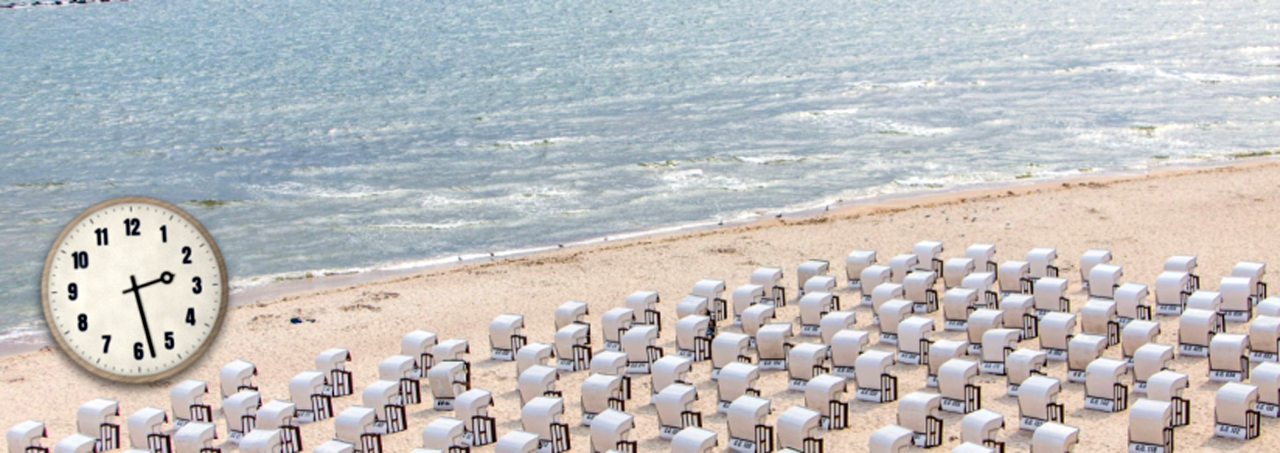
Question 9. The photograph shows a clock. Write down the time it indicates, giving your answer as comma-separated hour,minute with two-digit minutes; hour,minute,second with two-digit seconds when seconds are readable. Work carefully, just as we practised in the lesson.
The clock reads 2,28
